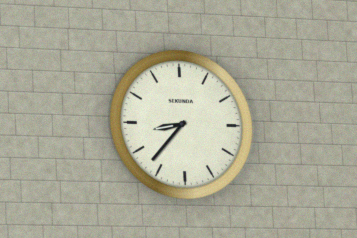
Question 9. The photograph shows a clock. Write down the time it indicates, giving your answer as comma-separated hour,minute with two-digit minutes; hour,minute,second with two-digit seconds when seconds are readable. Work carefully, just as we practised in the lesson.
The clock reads 8,37
